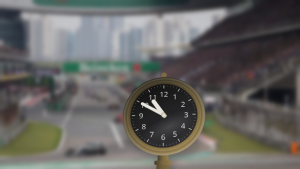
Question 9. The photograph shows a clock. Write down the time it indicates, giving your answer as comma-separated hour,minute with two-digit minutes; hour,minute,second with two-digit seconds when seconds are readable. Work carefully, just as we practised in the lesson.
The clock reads 10,50
